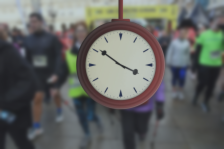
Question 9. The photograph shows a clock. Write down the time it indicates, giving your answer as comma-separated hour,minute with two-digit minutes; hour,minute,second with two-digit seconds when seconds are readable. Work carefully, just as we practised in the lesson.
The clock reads 3,51
